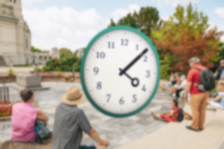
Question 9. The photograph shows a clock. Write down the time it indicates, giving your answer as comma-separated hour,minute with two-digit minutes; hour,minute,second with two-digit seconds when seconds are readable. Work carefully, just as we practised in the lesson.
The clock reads 4,08
